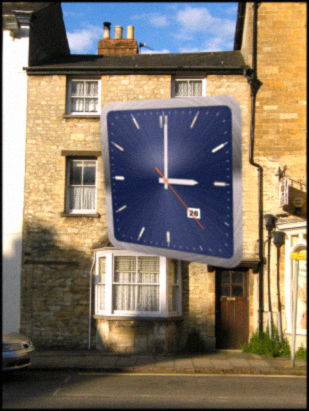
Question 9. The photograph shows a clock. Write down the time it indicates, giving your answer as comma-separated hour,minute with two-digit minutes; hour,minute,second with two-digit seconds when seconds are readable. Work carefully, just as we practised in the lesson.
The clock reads 3,00,23
